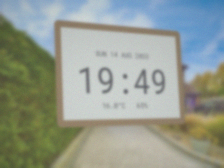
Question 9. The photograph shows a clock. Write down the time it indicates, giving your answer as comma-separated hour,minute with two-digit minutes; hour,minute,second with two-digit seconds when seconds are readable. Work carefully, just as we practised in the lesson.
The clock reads 19,49
